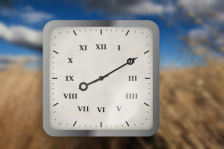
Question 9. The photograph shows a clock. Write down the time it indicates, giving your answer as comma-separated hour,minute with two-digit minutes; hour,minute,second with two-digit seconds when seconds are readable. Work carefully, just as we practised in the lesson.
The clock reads 8,10
